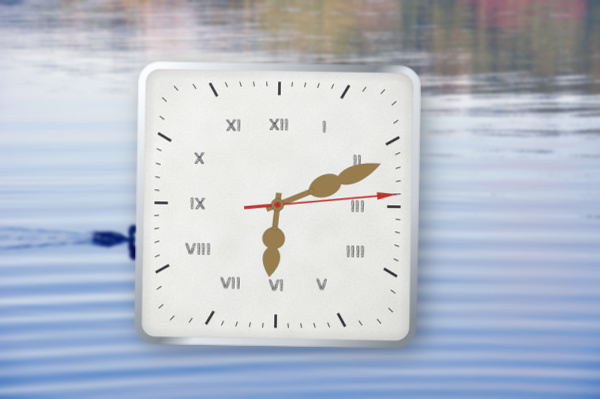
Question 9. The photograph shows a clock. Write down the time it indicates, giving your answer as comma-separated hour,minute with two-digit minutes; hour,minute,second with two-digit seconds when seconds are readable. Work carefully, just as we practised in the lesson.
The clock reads 6,11,14
